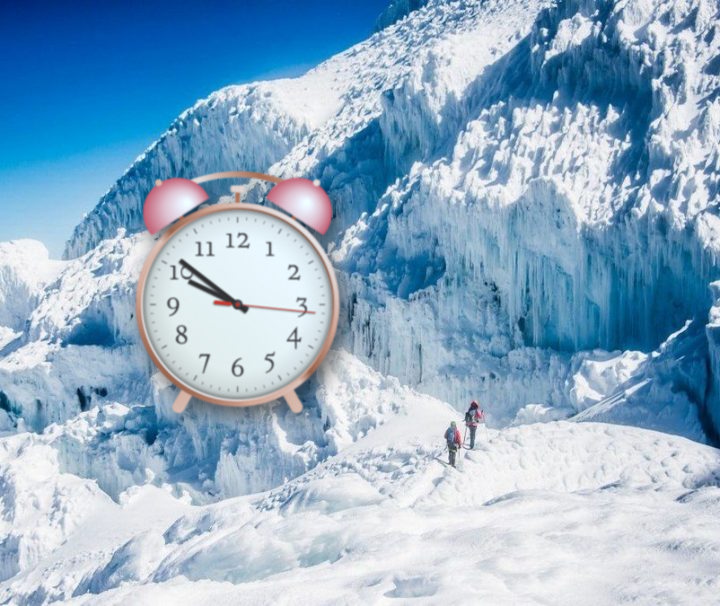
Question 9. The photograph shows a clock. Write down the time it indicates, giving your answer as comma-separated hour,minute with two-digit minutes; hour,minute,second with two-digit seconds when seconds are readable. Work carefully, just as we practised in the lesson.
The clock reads 9,51,16
